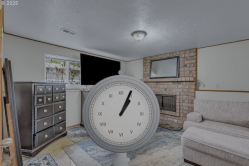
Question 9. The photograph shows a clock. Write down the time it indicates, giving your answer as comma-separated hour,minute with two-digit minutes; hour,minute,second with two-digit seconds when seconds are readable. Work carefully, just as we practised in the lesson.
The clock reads 1,04
